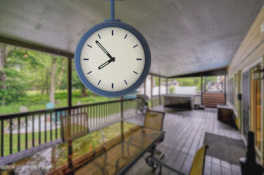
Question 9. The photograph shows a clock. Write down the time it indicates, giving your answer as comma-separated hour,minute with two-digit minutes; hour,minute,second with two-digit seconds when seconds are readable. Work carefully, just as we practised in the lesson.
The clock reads 7,53
